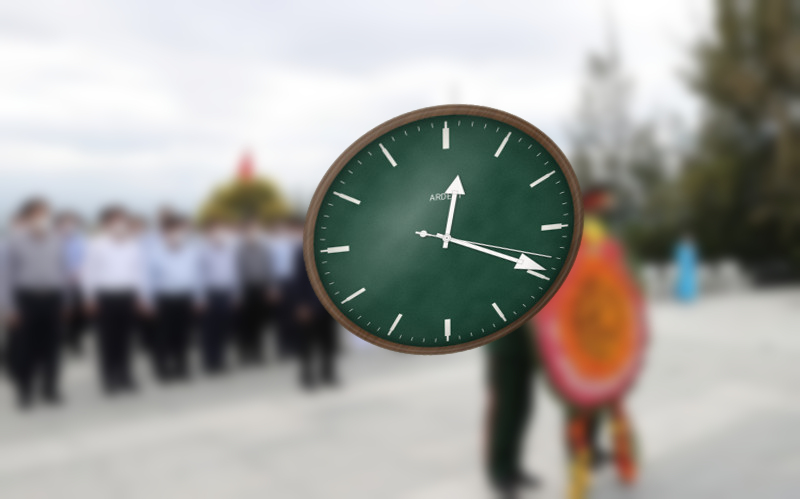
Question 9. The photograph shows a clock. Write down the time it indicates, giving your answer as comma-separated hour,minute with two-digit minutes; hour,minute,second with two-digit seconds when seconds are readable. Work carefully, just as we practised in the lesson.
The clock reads 12,19,18
